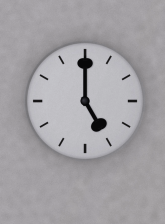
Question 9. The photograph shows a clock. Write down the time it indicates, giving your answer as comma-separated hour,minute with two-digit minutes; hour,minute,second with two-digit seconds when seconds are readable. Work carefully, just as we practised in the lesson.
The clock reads 5,00
